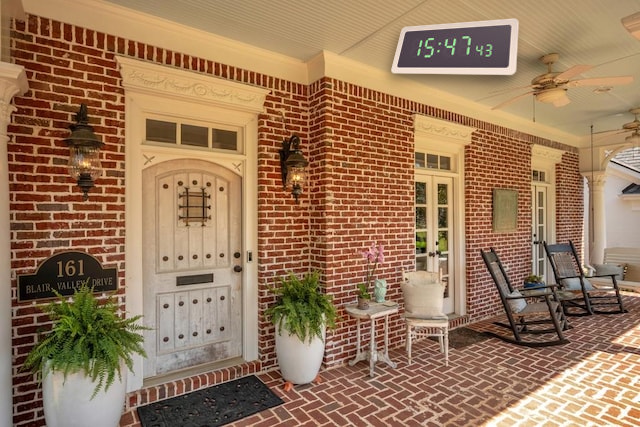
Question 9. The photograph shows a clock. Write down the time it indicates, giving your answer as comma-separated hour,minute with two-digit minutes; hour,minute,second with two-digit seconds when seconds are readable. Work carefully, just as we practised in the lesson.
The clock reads 15,47,43
